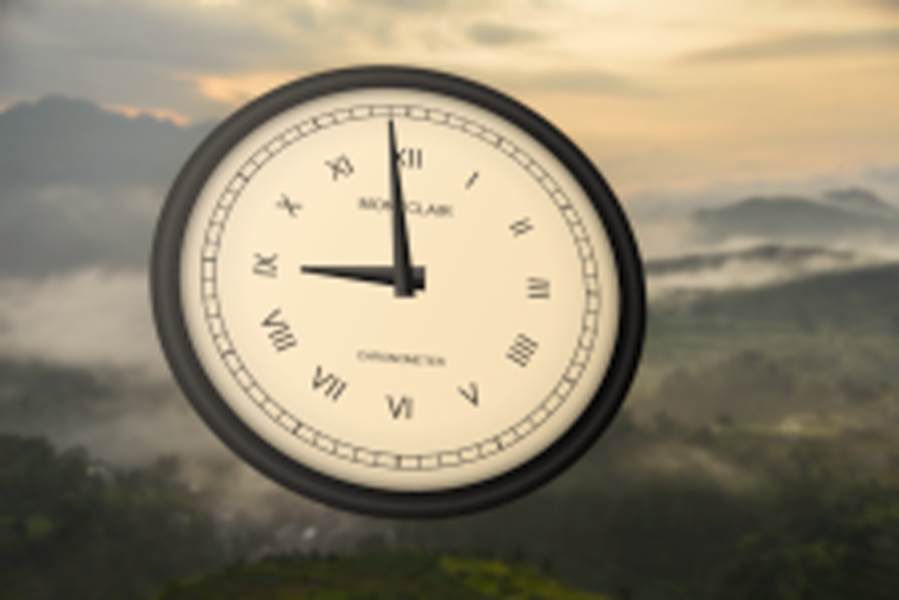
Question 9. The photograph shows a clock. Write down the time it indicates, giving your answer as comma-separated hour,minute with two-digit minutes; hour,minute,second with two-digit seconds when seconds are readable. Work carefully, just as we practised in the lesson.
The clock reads 8,59
